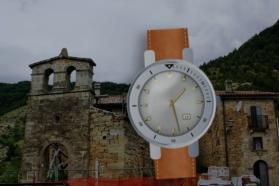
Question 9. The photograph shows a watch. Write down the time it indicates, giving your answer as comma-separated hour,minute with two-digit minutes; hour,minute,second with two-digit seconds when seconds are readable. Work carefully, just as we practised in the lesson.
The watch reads 1,28
